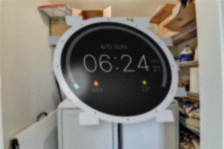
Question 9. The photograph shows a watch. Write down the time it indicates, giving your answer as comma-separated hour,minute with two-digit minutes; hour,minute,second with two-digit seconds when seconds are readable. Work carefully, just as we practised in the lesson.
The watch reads 6,24
